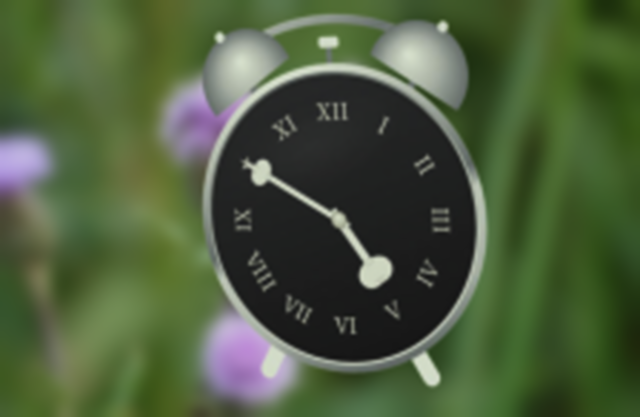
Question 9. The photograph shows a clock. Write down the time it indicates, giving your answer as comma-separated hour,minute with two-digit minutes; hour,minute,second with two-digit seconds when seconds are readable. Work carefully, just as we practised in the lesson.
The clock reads 4,50
